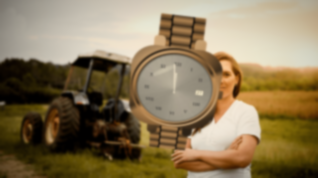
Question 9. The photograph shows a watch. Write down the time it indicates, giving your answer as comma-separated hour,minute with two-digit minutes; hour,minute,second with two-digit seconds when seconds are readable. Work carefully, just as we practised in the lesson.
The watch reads 11,59
